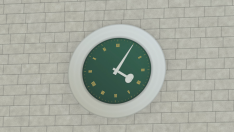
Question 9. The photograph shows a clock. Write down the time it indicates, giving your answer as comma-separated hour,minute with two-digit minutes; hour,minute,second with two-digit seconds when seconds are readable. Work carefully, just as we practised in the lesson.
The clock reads 4,05
